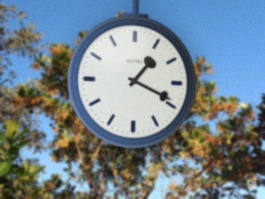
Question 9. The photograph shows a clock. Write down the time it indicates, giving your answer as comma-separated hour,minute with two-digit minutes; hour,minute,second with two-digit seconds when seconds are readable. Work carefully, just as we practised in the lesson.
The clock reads 1,19
